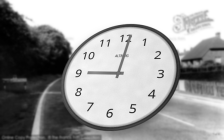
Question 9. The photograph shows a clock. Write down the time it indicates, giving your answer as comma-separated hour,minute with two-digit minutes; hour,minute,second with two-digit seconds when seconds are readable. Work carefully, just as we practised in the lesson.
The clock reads 9,01
